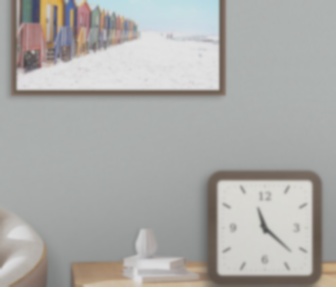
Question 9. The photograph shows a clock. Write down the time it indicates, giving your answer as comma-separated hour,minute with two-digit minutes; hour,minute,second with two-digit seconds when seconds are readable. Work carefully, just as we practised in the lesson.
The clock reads 11,22
